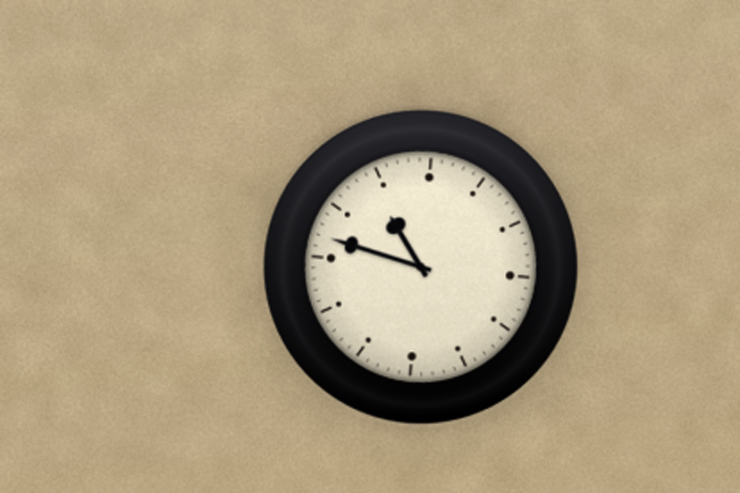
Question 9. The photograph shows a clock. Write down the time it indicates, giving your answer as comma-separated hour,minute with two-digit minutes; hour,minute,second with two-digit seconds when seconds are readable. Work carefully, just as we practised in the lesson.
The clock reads 10,47
